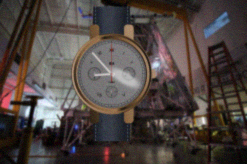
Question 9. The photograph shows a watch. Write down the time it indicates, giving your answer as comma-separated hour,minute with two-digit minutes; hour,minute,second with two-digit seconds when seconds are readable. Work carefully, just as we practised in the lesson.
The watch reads 8,53
